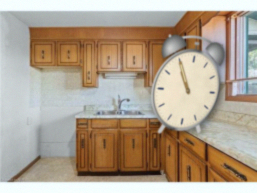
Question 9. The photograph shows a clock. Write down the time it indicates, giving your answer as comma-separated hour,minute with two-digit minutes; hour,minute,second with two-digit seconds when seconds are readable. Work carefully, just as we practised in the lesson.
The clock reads 10,55
